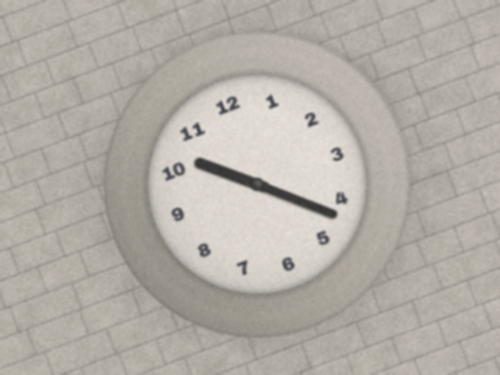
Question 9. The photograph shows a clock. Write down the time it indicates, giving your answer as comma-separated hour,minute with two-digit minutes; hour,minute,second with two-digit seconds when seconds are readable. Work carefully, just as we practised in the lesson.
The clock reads 10,22
